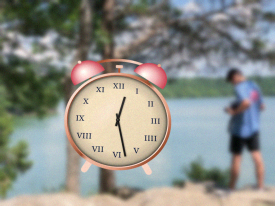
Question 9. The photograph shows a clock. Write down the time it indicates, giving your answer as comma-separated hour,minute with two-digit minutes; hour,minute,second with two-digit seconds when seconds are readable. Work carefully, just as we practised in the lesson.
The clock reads 12,28
